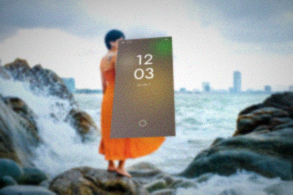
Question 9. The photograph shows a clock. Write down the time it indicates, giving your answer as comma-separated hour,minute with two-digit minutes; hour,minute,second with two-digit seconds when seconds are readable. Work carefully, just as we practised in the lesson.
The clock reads 12,03
